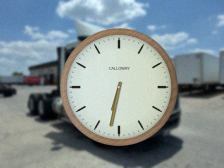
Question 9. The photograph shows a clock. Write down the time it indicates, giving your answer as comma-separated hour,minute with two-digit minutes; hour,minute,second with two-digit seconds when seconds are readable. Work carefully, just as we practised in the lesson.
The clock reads 6,32
